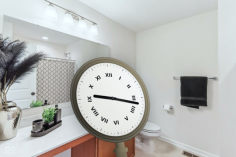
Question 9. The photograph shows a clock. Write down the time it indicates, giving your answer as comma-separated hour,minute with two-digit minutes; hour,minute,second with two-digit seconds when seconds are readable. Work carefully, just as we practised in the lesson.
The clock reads 9,17
